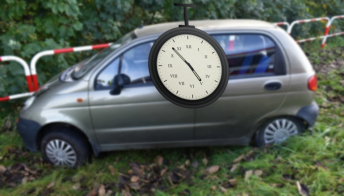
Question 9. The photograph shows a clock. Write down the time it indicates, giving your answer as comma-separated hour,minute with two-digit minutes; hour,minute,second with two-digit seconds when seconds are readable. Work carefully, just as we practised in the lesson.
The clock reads 4,53
